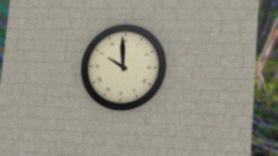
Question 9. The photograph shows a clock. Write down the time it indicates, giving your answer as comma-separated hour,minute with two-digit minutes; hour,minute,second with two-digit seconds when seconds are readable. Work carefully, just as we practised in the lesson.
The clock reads 9,59
